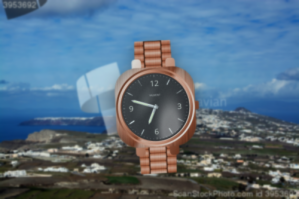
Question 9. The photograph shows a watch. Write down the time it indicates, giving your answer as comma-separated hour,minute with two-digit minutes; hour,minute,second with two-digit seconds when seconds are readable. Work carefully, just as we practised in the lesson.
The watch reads 6,48
